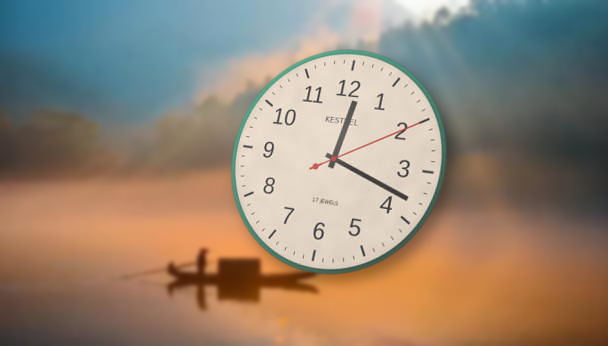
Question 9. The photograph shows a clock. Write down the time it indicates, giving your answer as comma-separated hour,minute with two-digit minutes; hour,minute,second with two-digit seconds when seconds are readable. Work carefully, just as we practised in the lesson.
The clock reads 12,18,10
